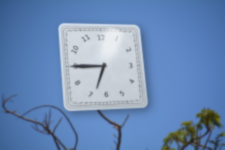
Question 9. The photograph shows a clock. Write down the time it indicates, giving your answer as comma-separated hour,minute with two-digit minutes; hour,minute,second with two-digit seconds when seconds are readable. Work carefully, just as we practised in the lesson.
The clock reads 6,45
